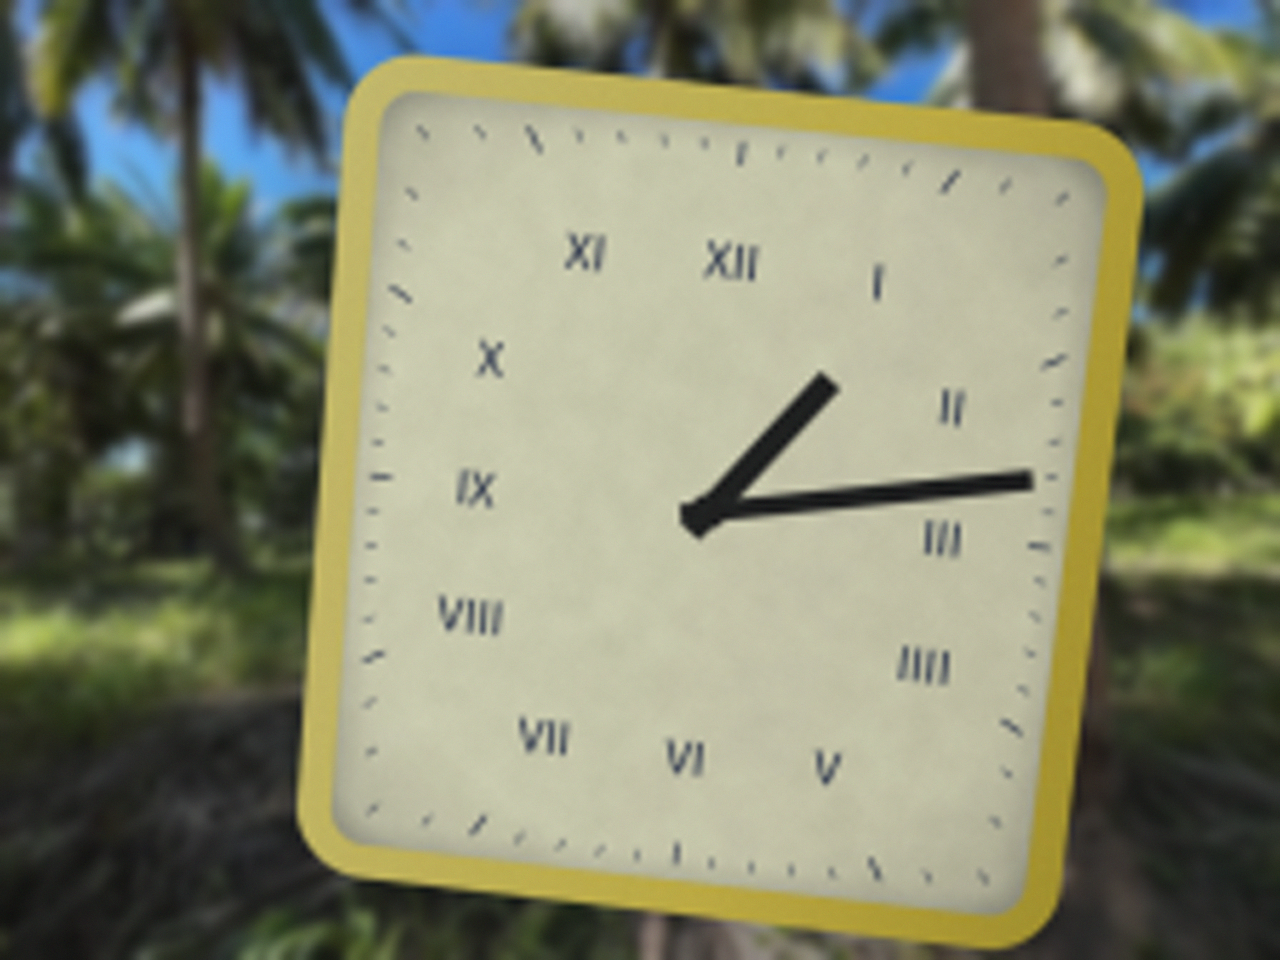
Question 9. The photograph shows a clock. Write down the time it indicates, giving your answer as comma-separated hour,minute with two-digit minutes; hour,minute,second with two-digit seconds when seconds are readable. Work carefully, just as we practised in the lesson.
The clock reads 1,13
